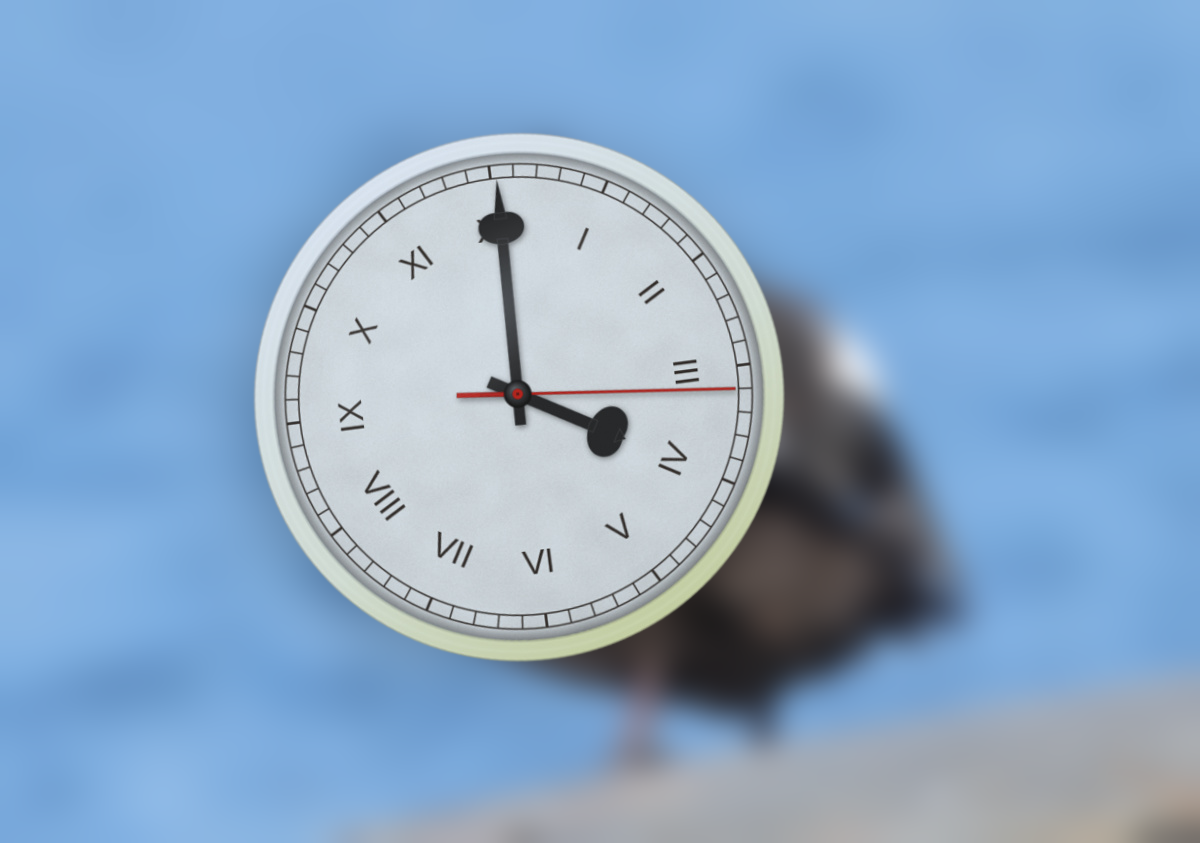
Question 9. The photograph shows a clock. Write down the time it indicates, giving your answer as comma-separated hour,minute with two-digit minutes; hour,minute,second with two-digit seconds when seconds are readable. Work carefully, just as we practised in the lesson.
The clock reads 4,00,16
